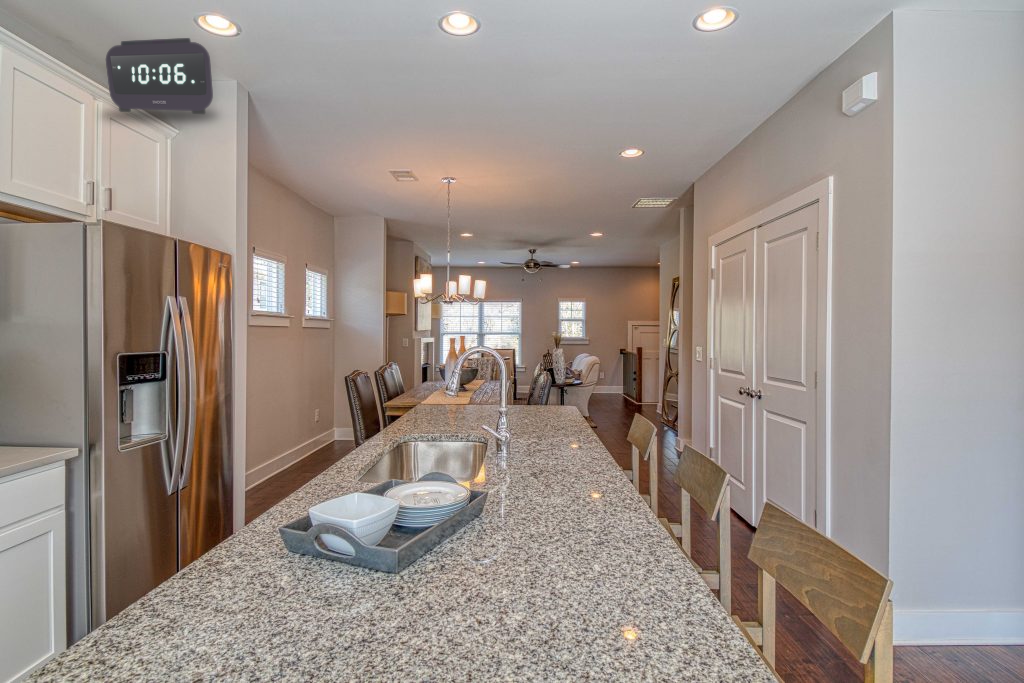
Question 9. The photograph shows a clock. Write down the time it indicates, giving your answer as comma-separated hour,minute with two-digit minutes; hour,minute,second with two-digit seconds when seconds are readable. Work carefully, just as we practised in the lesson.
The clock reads 10,06
